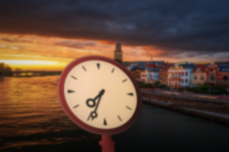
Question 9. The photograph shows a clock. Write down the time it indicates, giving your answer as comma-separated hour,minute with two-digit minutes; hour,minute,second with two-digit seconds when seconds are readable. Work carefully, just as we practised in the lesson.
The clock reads 7,34
